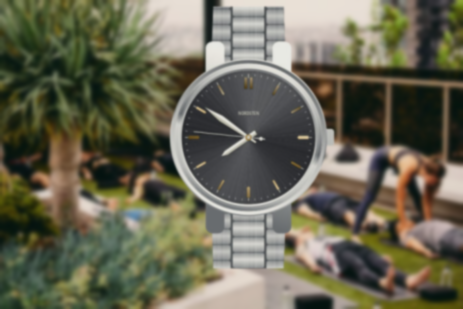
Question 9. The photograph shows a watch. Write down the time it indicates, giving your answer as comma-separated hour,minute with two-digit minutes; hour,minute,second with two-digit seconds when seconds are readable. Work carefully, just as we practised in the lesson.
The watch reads 7,50,46
